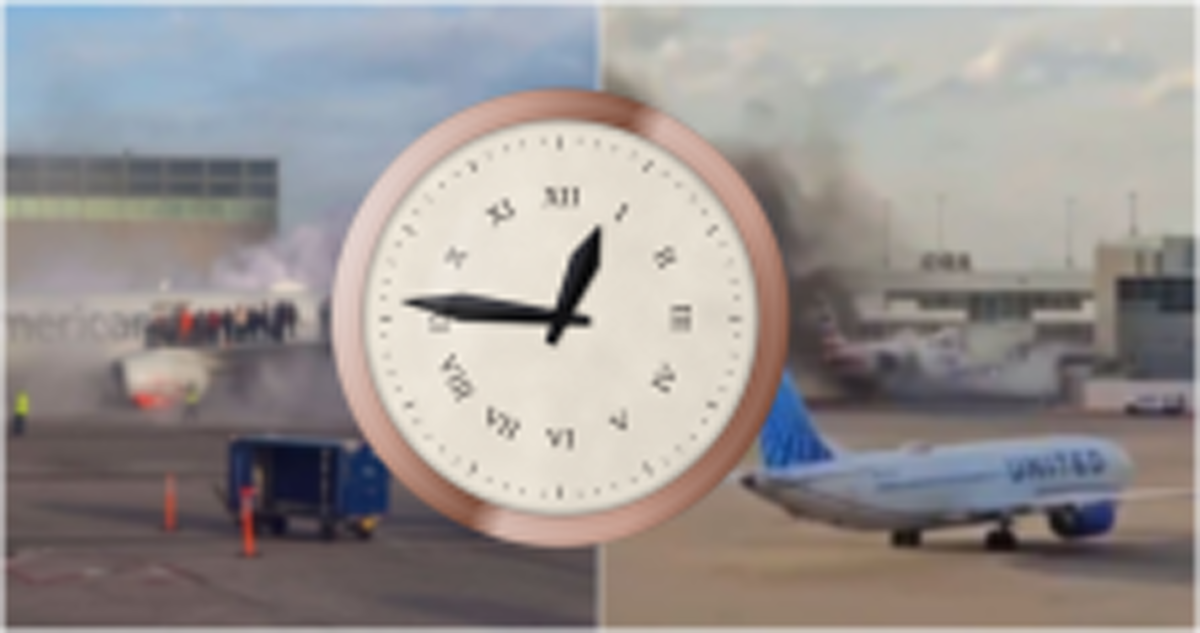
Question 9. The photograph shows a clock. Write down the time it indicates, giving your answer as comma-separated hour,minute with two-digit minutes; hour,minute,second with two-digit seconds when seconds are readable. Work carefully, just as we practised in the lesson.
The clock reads 12,46
